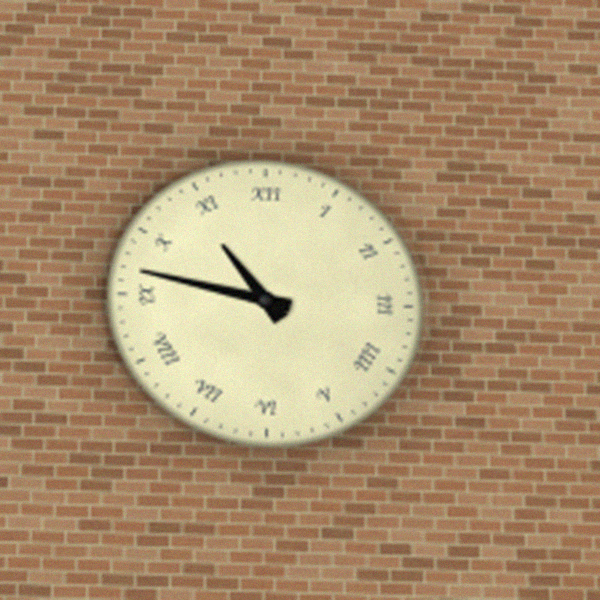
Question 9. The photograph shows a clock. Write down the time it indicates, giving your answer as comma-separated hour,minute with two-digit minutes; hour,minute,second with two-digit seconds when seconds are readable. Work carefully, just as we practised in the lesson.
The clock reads 10,47
